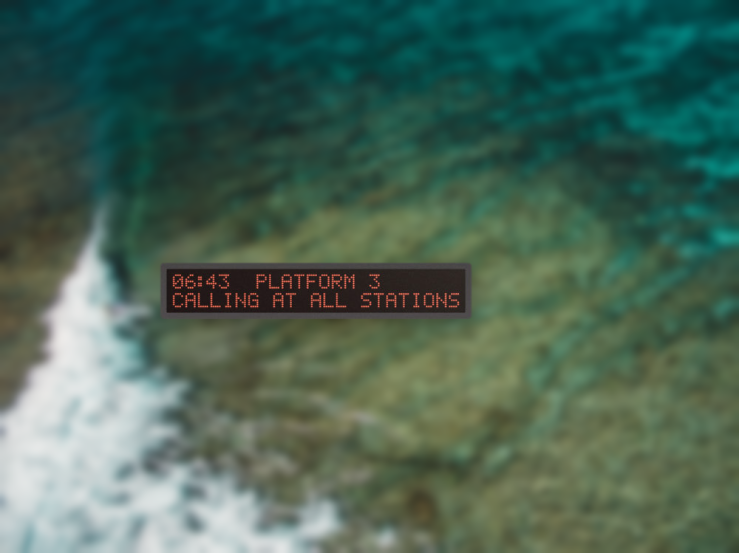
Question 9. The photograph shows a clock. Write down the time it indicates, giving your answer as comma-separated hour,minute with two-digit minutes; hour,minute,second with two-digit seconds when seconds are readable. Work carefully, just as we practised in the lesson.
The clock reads 6,43
